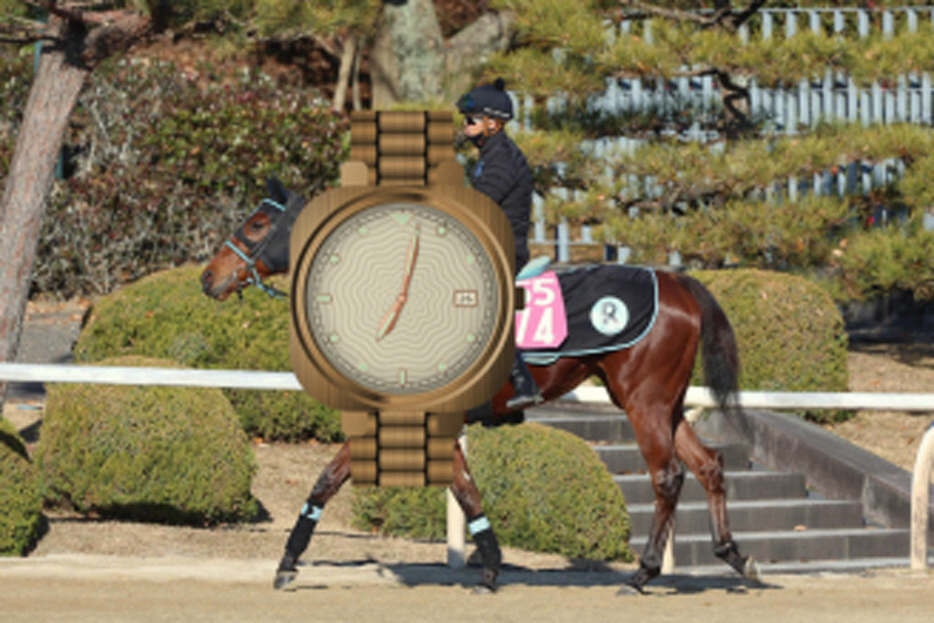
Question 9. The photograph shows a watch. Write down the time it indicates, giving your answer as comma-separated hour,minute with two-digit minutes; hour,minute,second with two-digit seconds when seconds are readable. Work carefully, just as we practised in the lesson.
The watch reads 7,02
